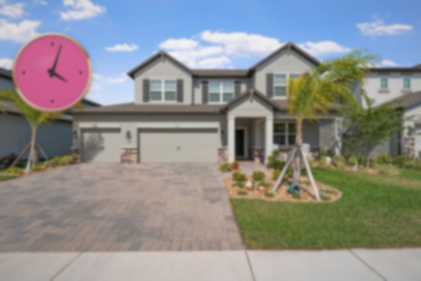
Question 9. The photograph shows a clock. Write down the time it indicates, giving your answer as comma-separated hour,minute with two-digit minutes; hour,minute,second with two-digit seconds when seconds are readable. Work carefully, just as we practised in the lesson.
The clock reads 4,03
